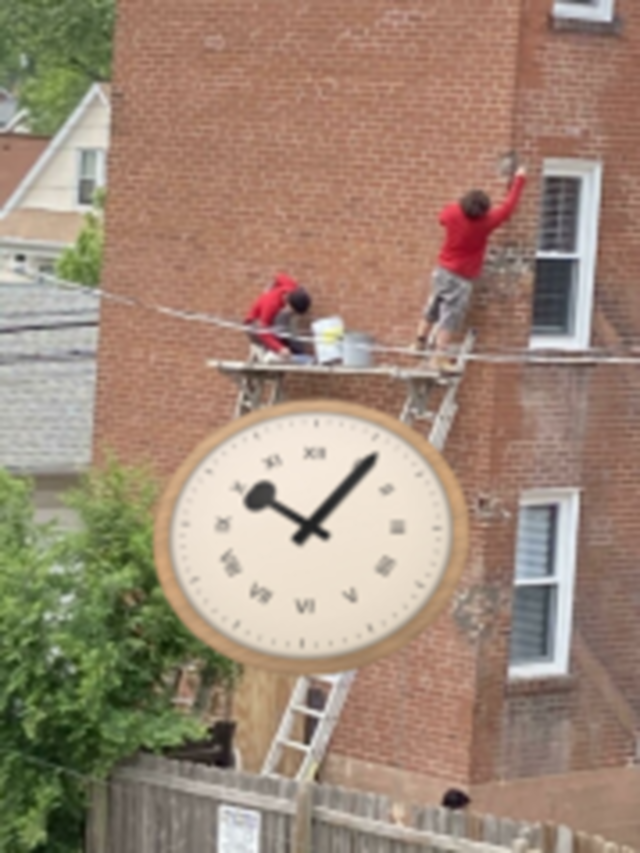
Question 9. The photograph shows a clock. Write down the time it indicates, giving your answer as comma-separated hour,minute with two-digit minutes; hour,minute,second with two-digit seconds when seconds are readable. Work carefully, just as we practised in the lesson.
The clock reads 10,06
